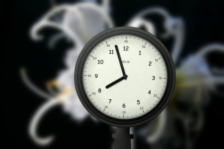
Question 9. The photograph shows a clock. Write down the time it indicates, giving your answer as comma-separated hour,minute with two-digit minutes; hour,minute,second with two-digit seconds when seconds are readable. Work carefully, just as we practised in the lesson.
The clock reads 7,57
